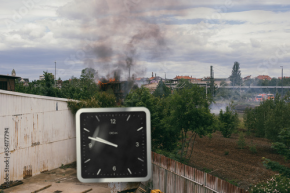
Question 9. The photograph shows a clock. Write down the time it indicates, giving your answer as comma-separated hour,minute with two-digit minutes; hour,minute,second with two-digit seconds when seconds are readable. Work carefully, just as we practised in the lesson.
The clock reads 9,48
